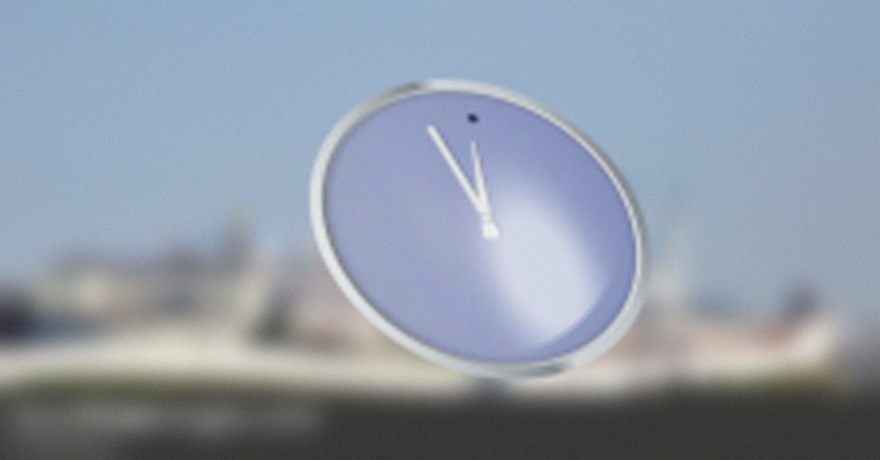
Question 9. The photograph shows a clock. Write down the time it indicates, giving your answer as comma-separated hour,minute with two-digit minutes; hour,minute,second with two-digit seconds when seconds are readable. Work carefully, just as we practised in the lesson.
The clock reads 11,56
